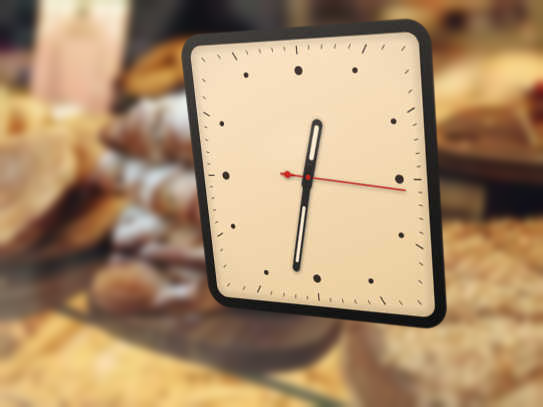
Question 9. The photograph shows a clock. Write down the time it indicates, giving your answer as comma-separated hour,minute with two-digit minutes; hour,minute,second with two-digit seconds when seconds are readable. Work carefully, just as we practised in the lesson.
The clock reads 12,32,16
